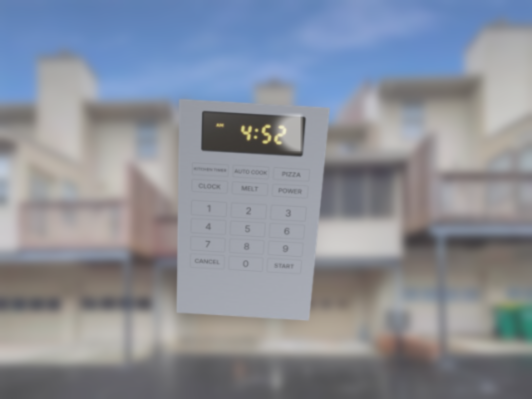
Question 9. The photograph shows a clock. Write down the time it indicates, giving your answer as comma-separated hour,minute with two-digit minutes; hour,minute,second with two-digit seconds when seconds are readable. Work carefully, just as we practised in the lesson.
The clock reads 4,52
